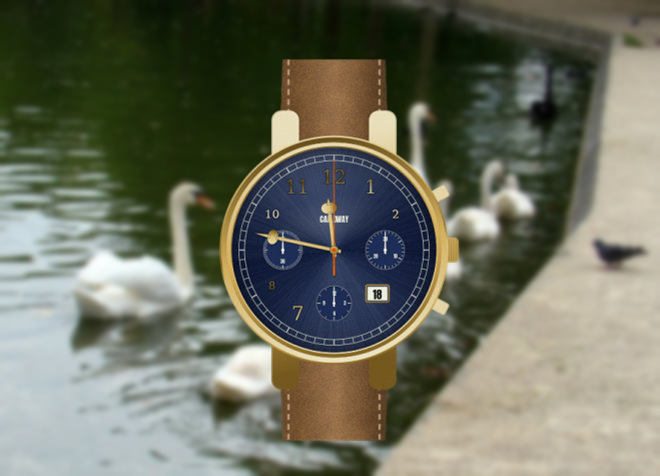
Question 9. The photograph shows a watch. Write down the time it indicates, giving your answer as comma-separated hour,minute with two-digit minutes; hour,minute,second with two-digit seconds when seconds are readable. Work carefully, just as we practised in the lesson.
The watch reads 11,47
